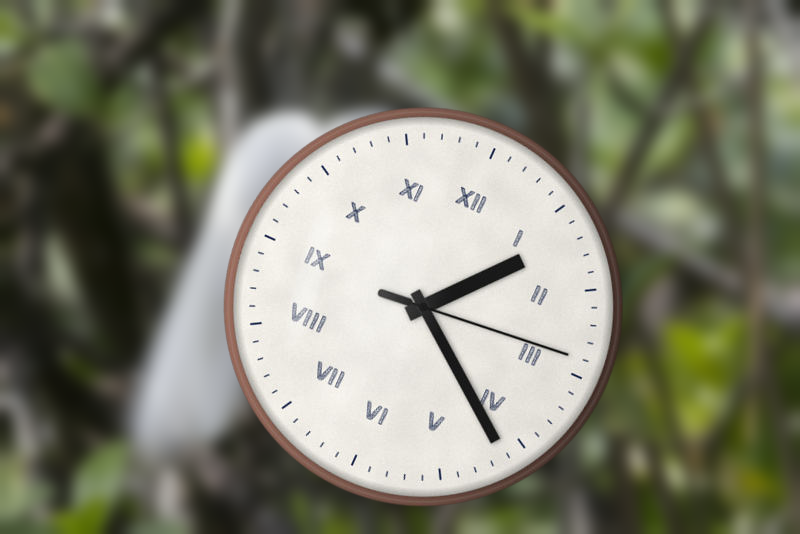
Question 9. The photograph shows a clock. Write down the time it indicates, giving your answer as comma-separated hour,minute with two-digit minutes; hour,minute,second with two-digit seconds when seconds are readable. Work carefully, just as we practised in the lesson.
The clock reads 1,21,14
